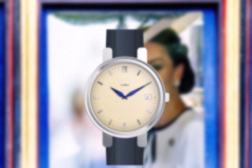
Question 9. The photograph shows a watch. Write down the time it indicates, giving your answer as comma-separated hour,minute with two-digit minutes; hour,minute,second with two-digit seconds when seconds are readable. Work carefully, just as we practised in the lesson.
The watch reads 10,10
